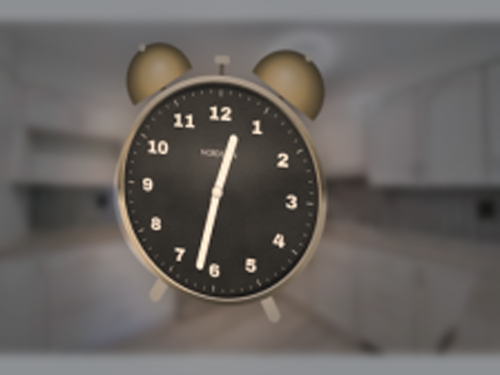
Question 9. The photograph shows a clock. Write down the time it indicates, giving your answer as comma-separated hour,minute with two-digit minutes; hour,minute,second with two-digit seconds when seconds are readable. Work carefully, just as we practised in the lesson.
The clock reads 12,32
